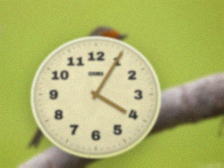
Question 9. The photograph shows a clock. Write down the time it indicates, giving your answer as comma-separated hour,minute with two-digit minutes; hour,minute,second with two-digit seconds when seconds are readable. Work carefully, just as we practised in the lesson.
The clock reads 4,05
